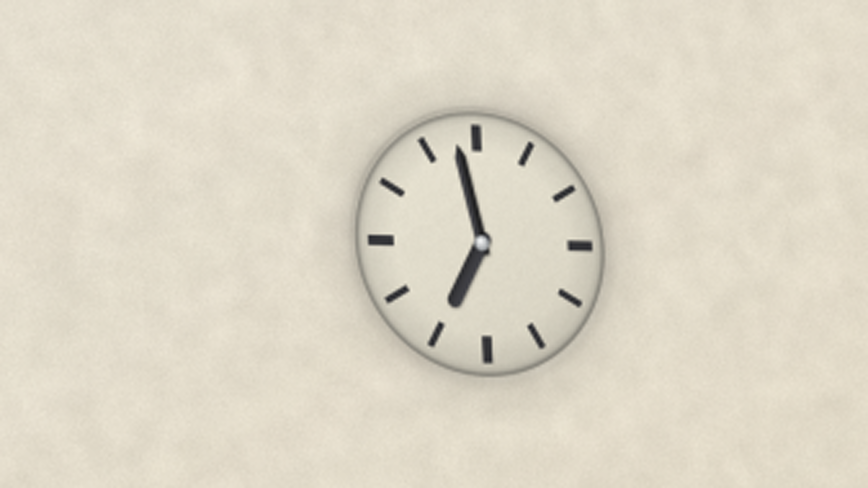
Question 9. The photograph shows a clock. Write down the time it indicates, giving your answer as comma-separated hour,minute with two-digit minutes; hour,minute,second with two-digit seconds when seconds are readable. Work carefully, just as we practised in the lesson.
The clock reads 6,58
